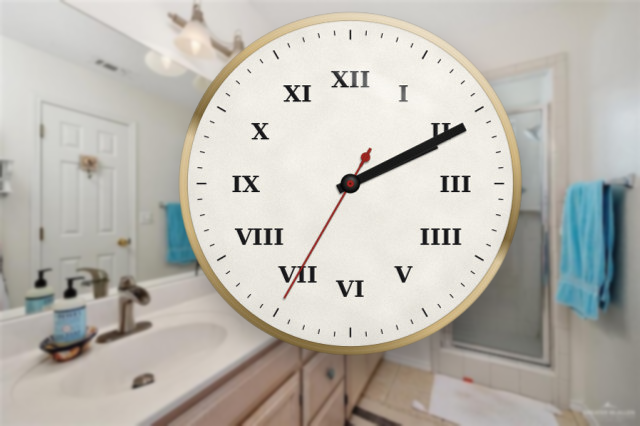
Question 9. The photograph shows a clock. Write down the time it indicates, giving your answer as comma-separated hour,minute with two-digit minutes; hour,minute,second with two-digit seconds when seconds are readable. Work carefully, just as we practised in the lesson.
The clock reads 2,10,35
